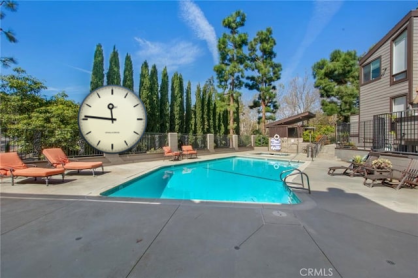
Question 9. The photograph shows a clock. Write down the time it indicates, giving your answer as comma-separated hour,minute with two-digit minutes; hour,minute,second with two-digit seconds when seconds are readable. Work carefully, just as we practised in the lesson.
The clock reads 11,46
